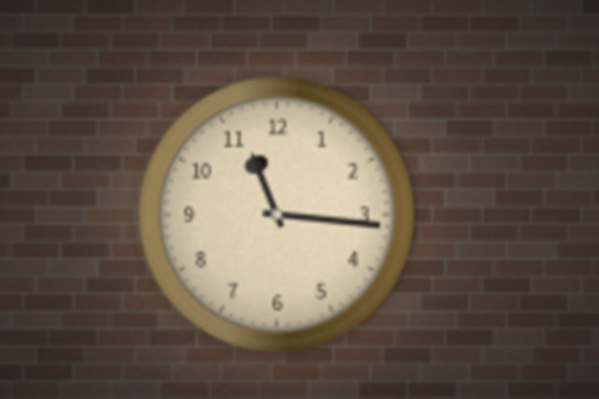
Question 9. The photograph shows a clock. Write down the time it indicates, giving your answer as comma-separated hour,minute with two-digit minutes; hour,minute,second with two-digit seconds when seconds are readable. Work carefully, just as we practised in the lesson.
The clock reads 11,16
